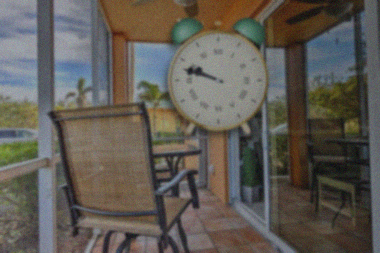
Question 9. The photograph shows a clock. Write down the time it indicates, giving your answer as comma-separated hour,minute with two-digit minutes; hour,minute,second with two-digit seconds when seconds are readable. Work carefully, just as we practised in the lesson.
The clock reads 9,48
